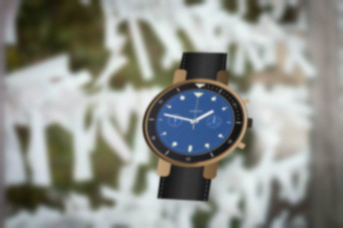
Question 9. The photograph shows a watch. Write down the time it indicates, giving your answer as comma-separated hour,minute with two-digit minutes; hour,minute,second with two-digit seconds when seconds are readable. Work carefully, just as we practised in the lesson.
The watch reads 1,47
